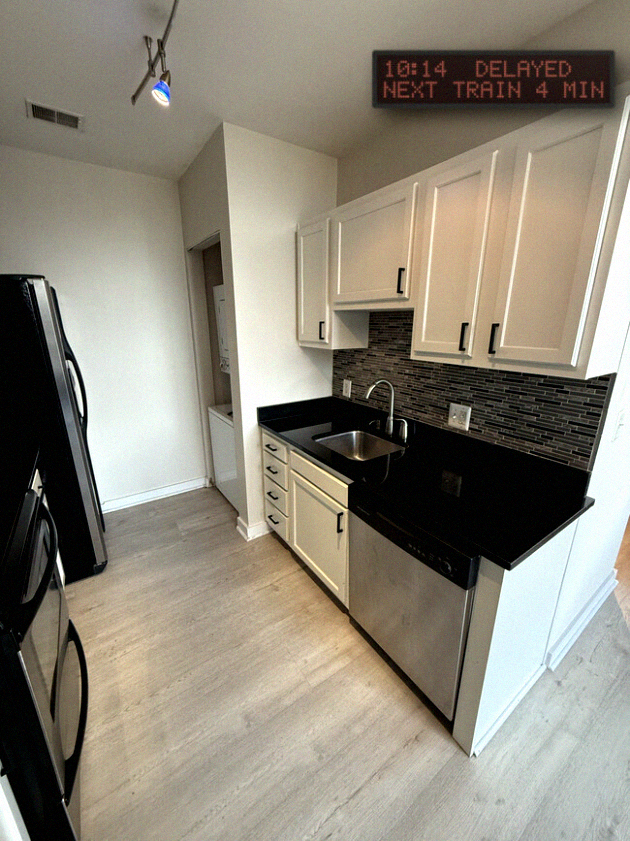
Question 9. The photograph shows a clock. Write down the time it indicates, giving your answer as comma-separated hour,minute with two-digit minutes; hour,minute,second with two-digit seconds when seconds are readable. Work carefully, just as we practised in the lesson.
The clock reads 10,14
